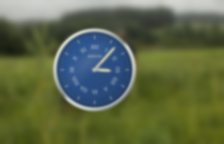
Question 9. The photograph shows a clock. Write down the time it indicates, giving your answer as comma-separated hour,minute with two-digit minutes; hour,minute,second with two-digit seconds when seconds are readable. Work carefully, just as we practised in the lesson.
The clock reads 3,07
